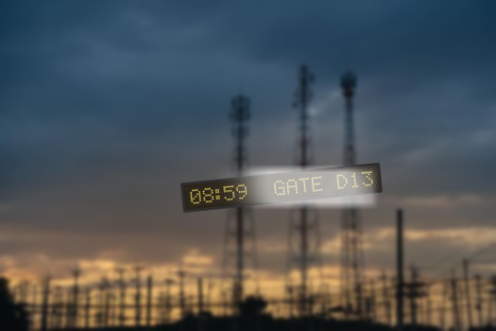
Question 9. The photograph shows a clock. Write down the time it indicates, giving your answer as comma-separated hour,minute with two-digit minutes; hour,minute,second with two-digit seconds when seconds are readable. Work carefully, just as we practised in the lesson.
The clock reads 8,59
